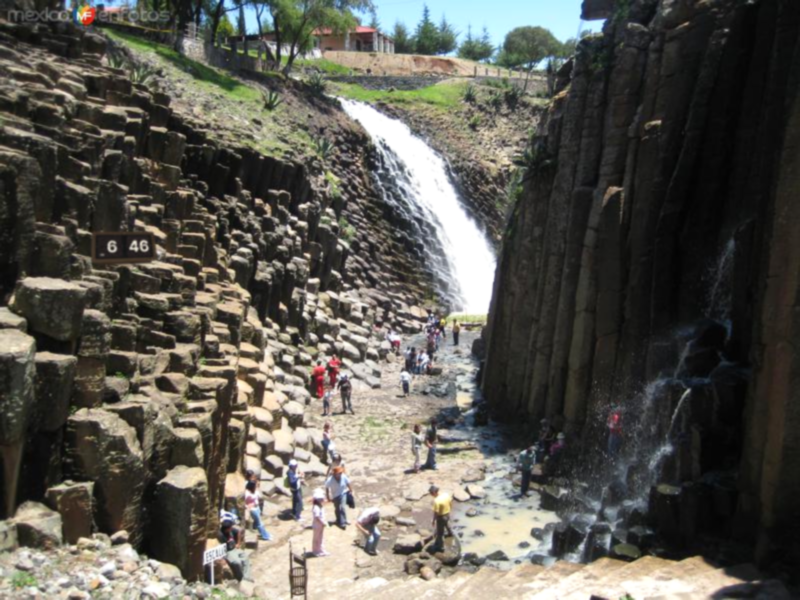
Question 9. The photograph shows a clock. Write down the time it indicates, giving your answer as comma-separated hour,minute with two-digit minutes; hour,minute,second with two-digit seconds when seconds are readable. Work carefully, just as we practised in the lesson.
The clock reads 6,46
